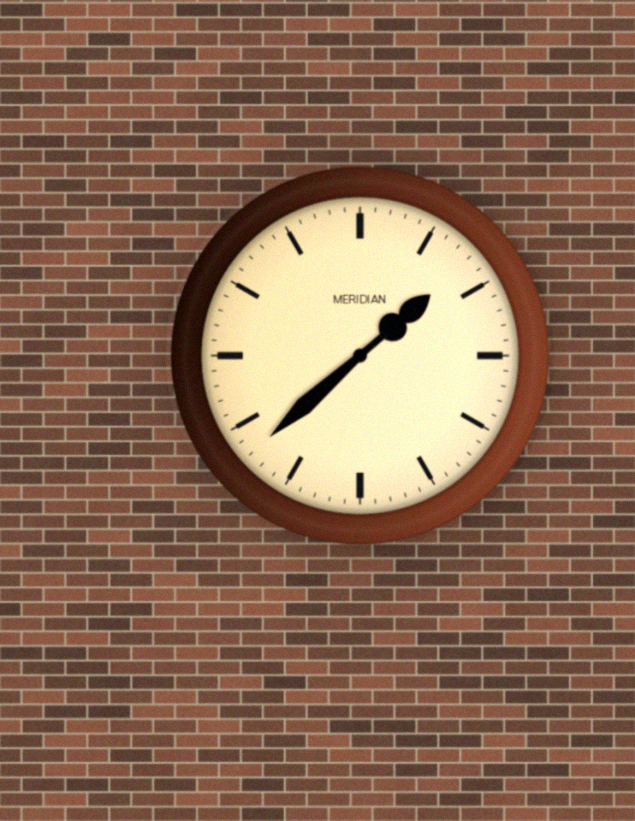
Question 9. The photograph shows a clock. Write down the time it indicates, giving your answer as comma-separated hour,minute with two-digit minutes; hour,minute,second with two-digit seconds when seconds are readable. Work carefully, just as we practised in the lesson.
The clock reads 1,38
